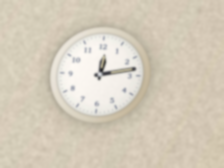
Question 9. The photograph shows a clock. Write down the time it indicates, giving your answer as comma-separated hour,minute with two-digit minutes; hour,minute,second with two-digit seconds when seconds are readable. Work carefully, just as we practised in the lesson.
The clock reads 12,13
